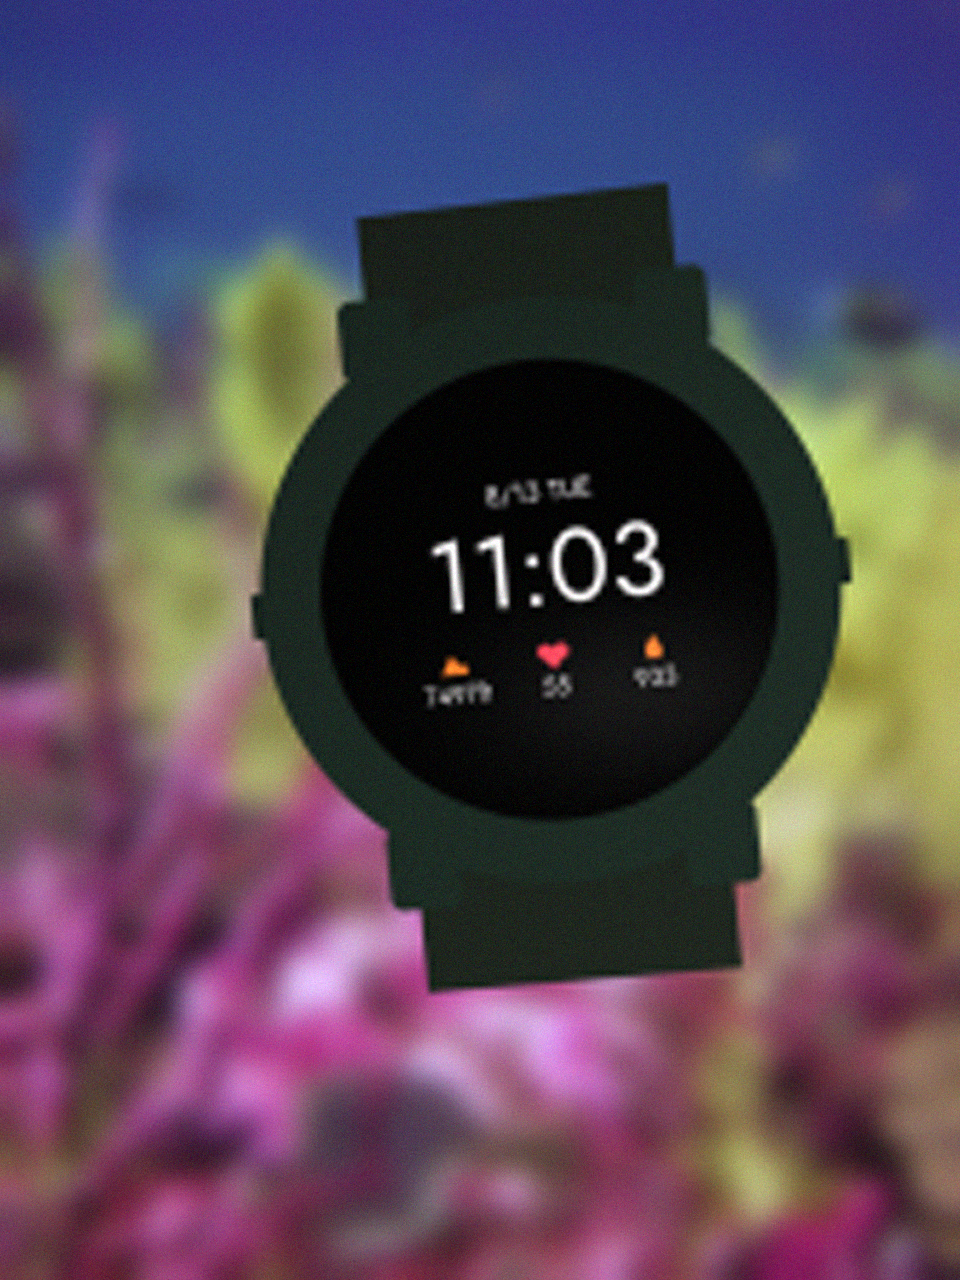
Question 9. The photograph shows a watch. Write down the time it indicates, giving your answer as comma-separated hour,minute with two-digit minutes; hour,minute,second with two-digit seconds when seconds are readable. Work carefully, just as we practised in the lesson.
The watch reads 11,03
